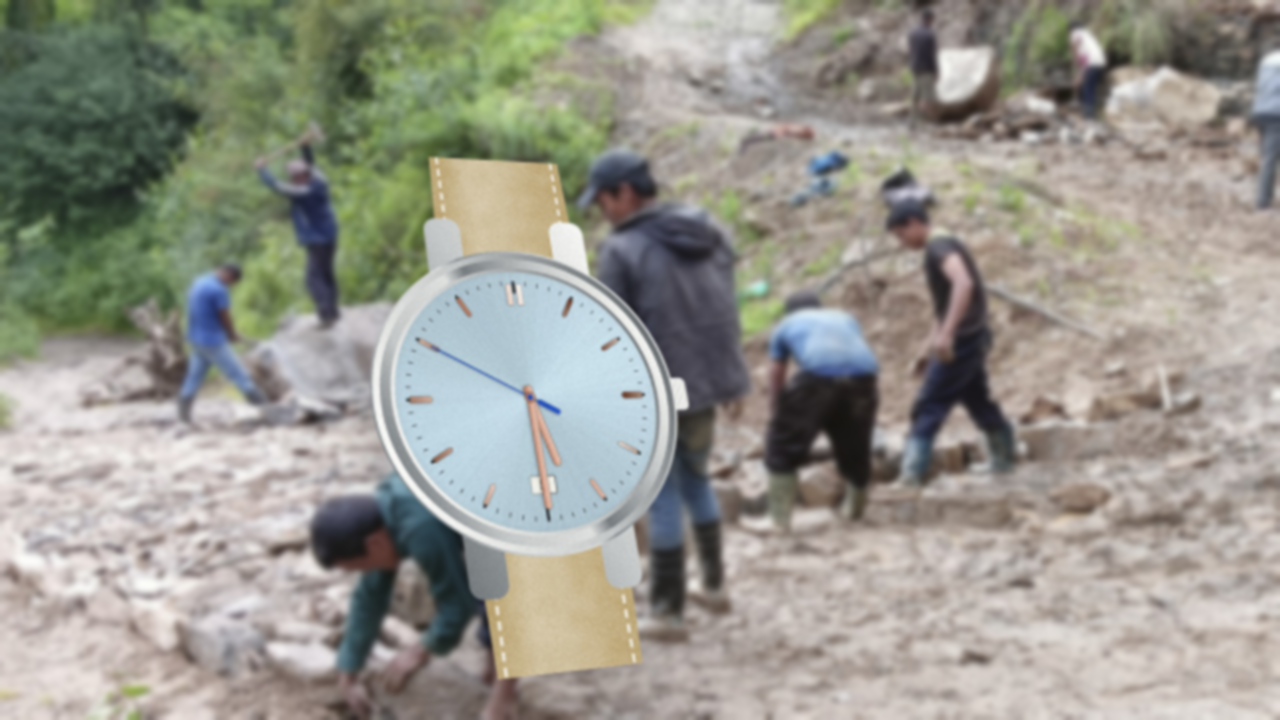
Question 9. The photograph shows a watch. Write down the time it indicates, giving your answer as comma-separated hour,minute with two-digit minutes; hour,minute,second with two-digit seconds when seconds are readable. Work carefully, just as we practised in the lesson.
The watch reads 5,29,50
